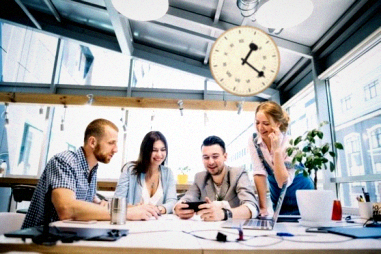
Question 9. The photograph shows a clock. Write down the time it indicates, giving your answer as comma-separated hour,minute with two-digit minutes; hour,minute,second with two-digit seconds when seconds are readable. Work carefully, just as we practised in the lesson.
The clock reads 1,23
